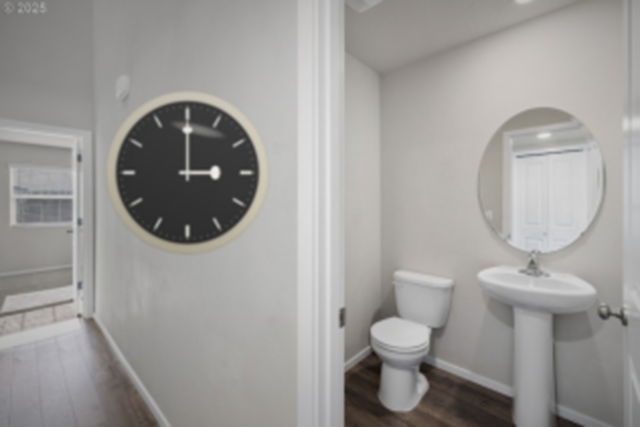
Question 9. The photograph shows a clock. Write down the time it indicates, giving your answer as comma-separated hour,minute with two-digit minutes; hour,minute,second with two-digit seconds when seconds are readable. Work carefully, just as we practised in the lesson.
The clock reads 3,00
